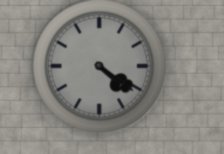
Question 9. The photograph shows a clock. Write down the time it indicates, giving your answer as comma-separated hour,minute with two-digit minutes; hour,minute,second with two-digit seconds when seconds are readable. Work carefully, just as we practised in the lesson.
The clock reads 4,21
